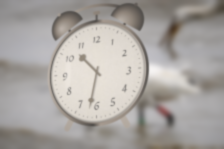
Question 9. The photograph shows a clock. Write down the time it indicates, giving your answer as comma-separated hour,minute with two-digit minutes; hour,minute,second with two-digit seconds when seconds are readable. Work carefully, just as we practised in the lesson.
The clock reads 10,32
